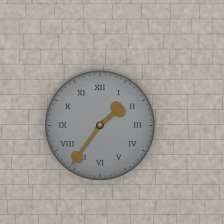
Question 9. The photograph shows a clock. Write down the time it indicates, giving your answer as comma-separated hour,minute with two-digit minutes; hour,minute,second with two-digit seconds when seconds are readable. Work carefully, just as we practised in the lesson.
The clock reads 1,36
